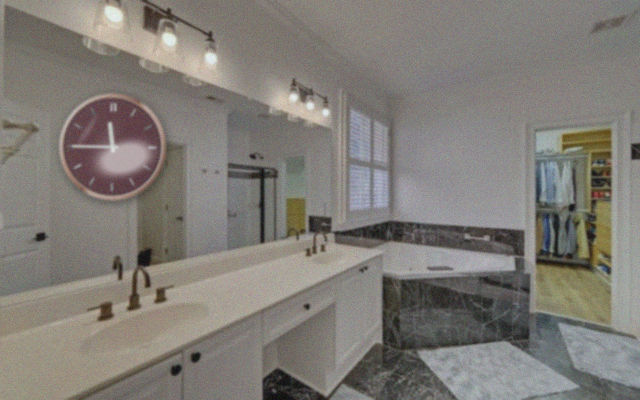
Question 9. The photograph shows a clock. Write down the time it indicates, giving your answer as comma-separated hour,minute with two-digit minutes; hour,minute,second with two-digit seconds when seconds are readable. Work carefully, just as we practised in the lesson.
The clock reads 11,45
